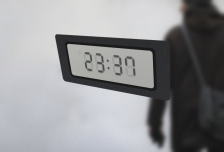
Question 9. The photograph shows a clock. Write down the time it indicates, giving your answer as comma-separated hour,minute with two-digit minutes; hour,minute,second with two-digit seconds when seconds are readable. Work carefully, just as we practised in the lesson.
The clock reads 23,37
